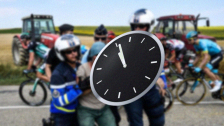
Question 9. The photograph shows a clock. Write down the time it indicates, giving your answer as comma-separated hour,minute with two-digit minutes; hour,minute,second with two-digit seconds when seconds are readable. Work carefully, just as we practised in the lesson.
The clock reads 10,56
